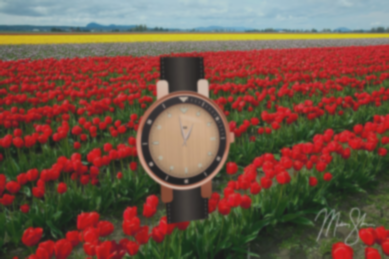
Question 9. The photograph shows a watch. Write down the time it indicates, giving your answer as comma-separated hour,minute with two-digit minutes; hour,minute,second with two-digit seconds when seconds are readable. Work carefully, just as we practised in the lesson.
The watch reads 12,58
